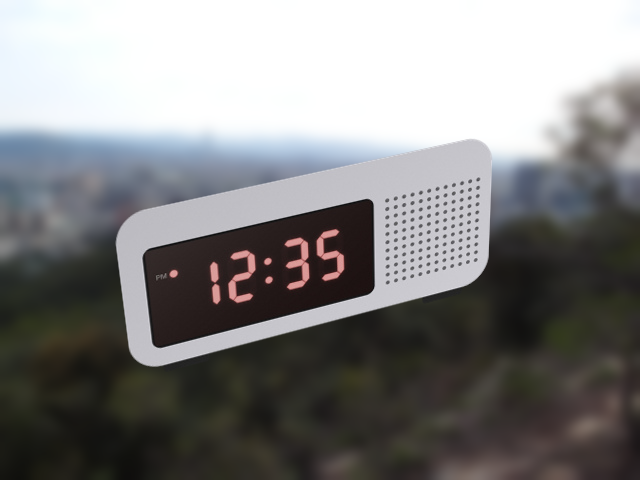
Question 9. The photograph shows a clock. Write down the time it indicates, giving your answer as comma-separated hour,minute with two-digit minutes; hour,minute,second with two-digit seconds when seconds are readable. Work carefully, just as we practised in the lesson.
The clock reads 12,35
